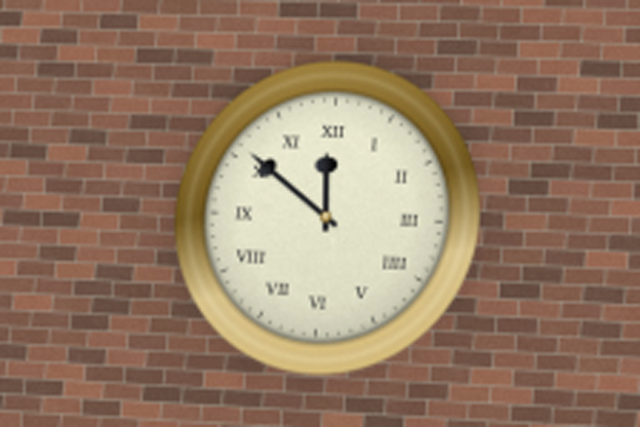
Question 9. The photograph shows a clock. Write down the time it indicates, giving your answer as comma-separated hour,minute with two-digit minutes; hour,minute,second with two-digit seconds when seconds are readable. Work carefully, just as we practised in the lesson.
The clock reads 11,51
